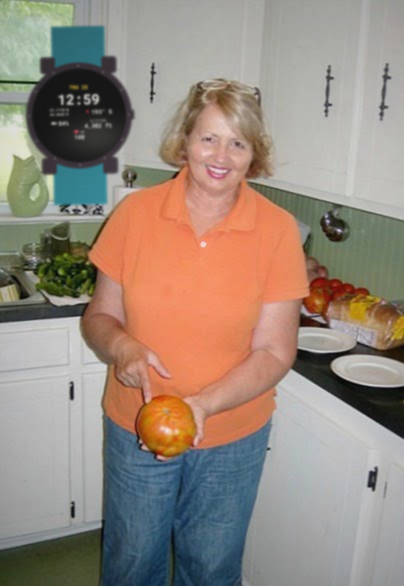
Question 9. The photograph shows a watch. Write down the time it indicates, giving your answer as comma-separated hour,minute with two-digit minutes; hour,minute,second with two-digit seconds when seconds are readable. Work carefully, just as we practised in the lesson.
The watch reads 12,59
